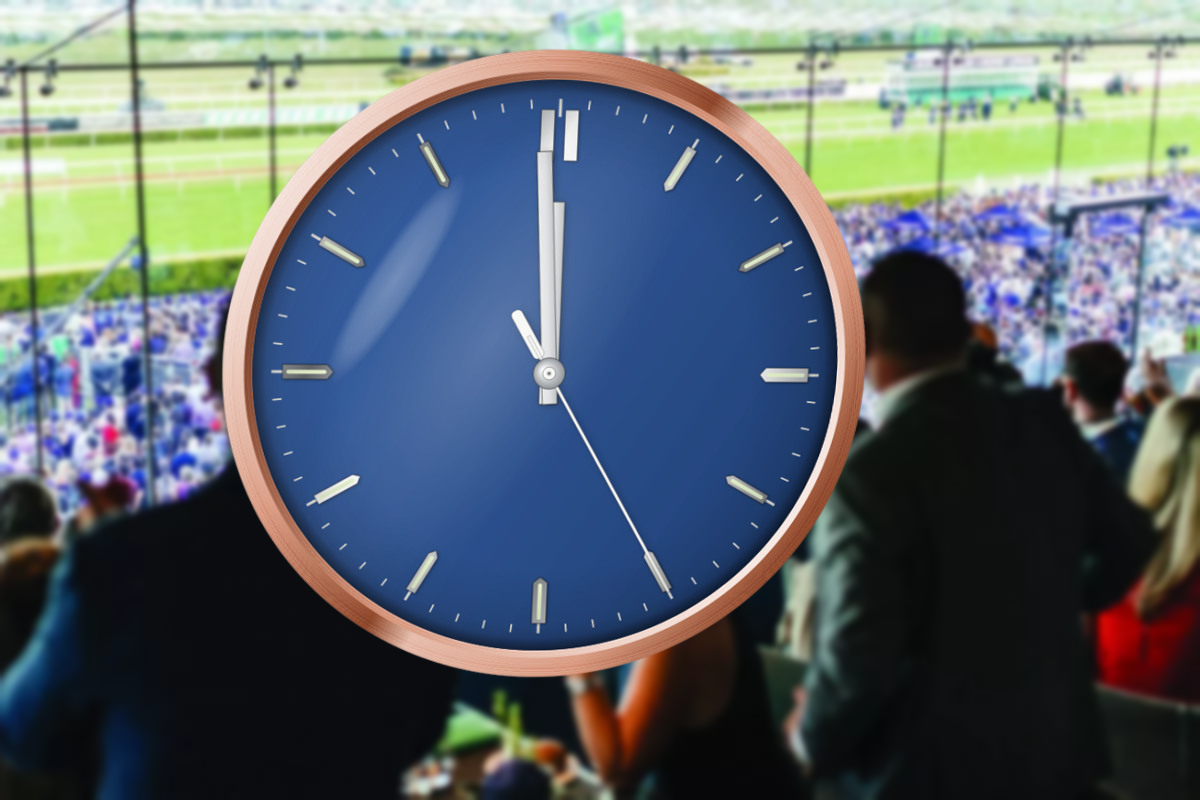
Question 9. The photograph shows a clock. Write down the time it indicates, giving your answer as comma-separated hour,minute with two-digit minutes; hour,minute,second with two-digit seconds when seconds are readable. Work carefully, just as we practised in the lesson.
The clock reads 11,59,25
